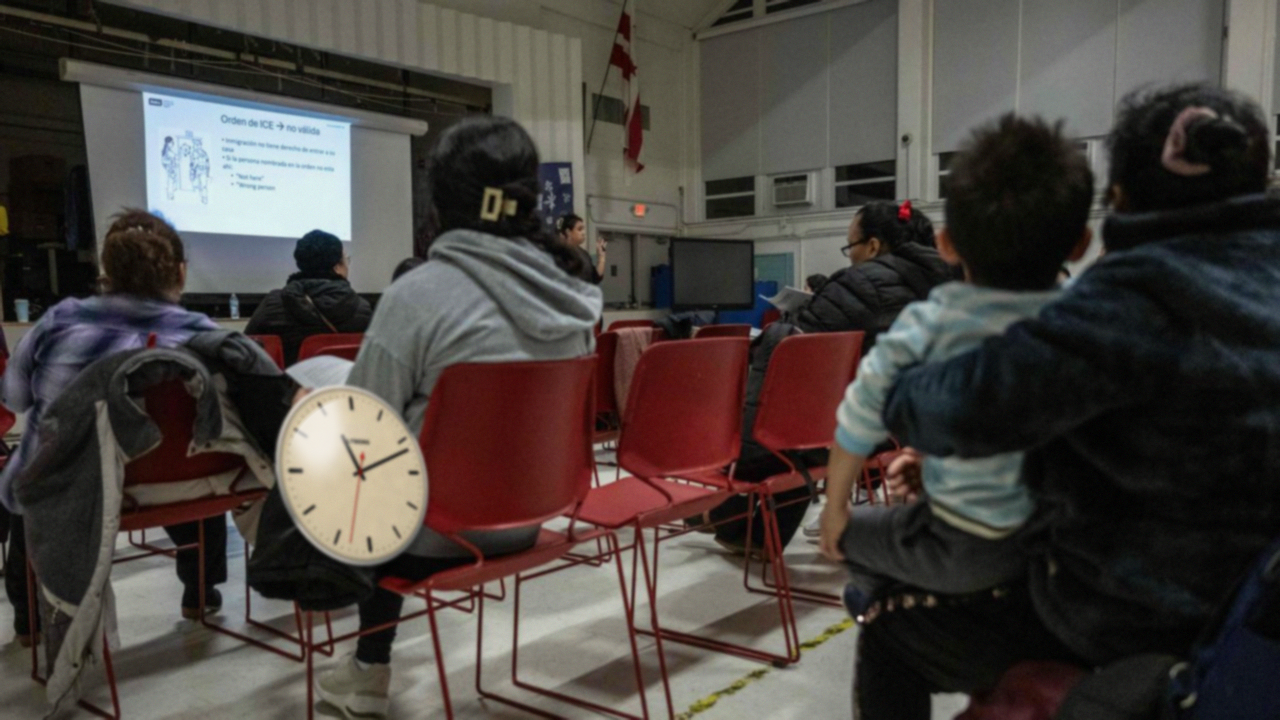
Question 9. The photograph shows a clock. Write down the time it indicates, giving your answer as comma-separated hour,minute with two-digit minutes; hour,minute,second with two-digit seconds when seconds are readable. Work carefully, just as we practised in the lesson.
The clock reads 11,11,33
